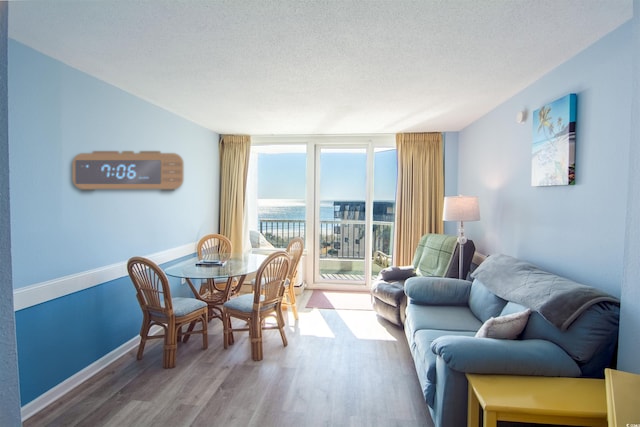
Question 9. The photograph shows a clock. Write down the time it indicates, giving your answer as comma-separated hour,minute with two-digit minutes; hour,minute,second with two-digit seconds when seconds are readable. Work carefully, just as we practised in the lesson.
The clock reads 7,06
